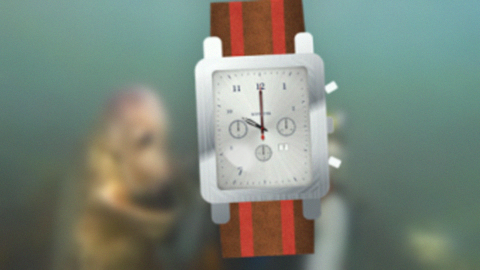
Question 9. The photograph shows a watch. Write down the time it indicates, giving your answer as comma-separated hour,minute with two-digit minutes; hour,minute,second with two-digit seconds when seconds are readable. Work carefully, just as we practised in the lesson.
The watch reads 10,00
